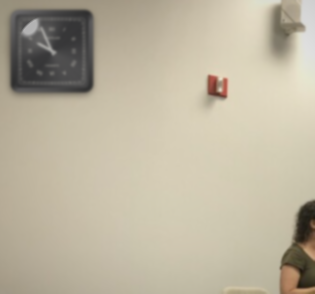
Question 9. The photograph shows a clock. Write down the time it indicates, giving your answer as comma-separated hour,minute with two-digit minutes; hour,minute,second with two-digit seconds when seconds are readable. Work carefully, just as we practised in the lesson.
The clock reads 9,56
